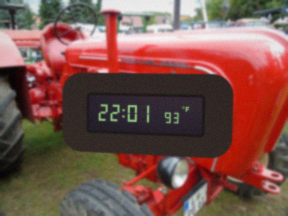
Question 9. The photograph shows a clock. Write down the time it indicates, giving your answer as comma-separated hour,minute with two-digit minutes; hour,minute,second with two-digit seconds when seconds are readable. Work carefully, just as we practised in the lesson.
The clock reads 22,01
